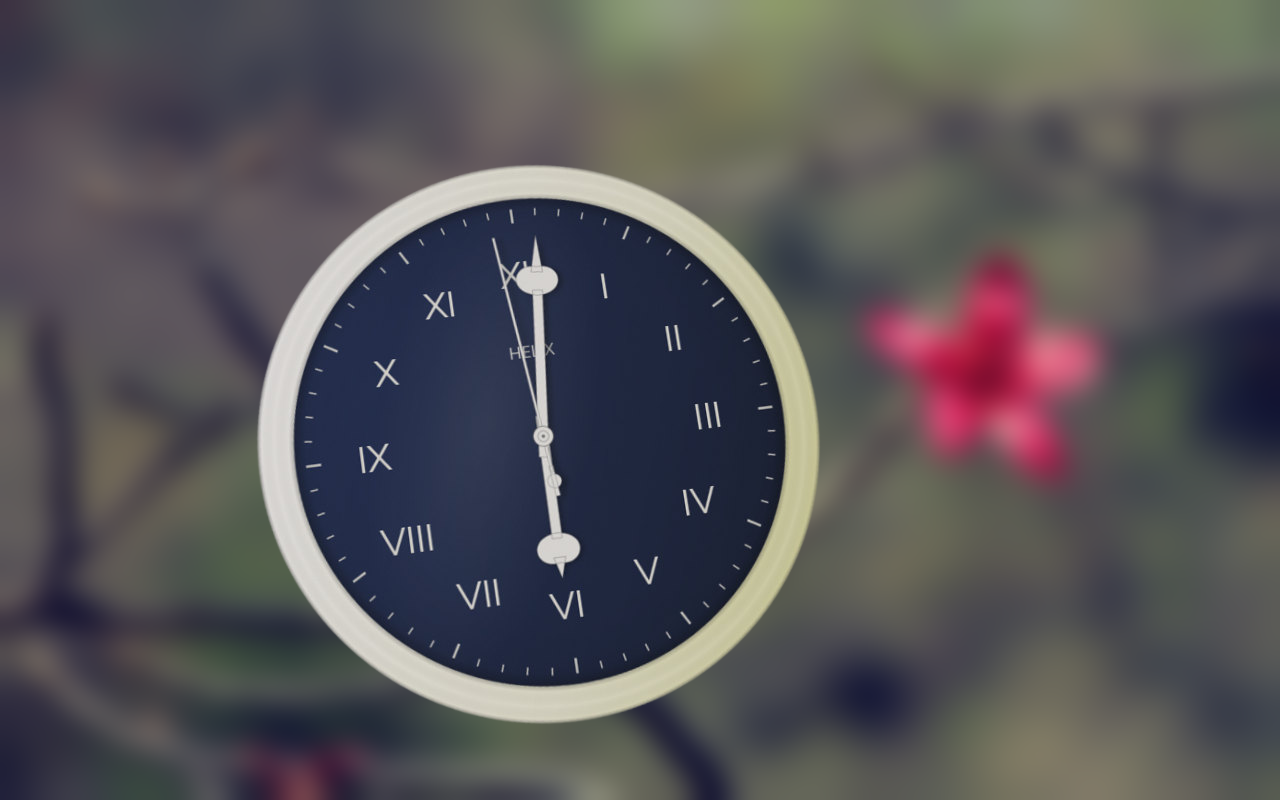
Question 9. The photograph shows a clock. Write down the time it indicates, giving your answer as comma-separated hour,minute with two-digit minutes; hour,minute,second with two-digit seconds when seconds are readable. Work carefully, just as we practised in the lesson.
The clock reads 6,00,59
